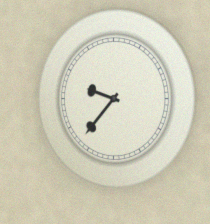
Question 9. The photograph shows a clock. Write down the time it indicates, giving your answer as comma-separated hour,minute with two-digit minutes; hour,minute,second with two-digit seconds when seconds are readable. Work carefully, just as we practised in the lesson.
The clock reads 9,37
